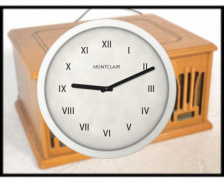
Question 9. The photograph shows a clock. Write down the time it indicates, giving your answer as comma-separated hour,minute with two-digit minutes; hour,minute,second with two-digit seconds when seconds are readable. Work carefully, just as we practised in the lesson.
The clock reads 9,11
